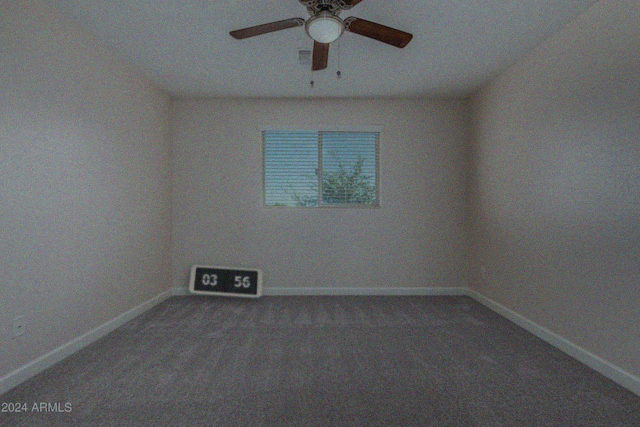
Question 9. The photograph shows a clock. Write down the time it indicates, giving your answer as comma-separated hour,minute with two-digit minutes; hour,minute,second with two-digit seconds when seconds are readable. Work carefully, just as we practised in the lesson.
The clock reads 3,56
